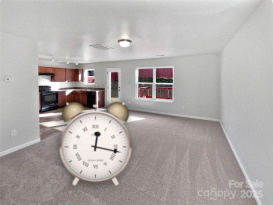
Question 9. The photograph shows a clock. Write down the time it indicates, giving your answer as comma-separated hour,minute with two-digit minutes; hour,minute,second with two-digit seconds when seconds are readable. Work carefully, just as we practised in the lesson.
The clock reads 12,17
